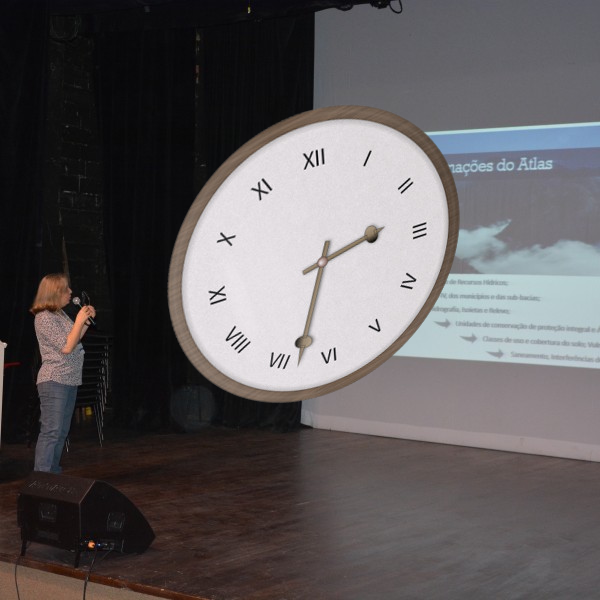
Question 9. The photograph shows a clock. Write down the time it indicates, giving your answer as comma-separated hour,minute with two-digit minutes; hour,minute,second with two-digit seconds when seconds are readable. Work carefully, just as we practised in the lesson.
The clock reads 2,33
